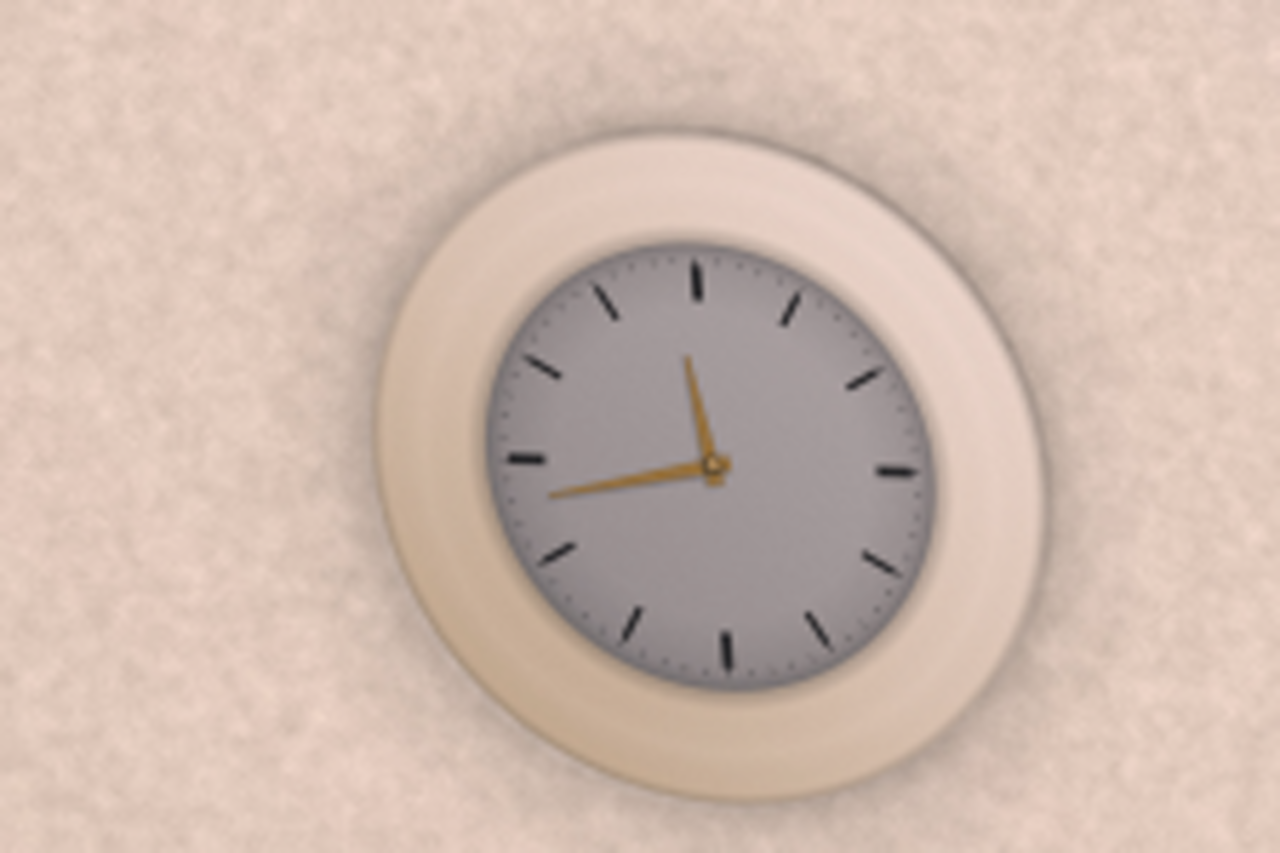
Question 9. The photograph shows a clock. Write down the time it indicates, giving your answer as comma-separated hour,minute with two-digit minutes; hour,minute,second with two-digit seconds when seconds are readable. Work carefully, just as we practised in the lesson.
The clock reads 11,43
